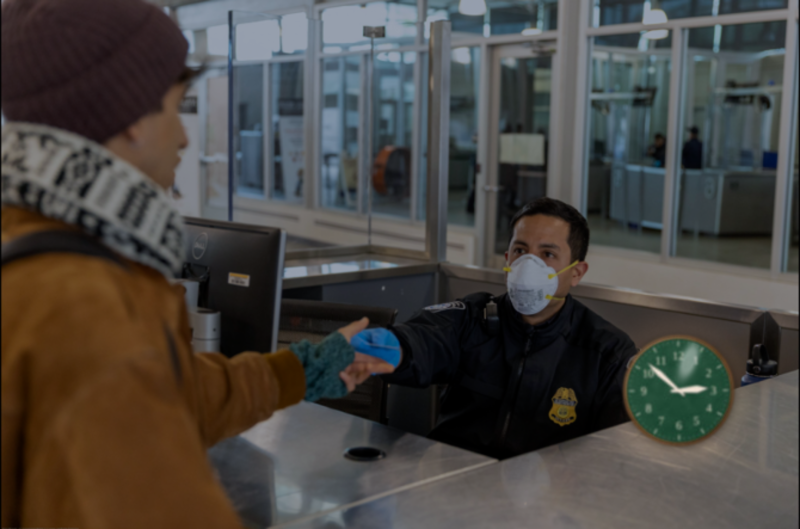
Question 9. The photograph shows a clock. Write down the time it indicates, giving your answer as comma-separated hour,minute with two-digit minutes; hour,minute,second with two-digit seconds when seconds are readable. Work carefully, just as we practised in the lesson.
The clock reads 2,52
